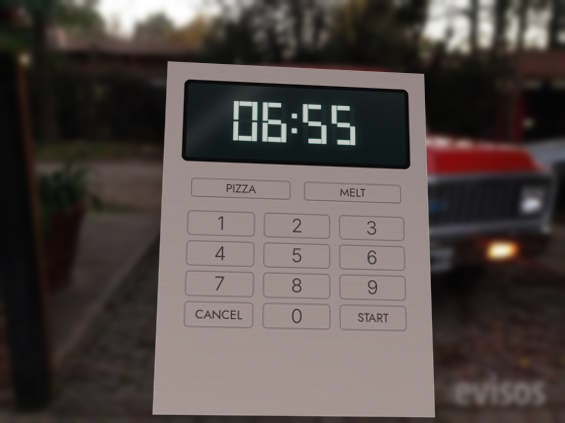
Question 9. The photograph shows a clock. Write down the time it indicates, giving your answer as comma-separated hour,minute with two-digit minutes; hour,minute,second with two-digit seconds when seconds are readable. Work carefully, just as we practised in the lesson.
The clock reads 6,55
